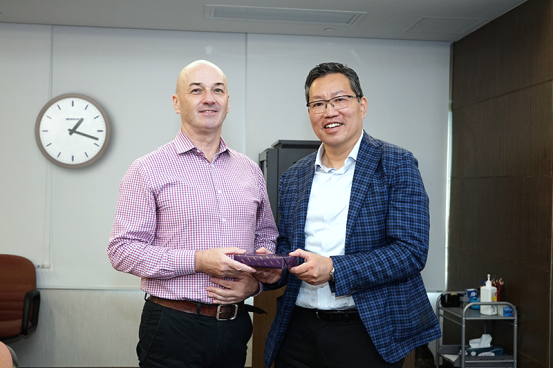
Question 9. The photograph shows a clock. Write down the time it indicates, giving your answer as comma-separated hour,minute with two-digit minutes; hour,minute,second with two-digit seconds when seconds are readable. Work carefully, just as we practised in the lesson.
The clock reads 1,18
